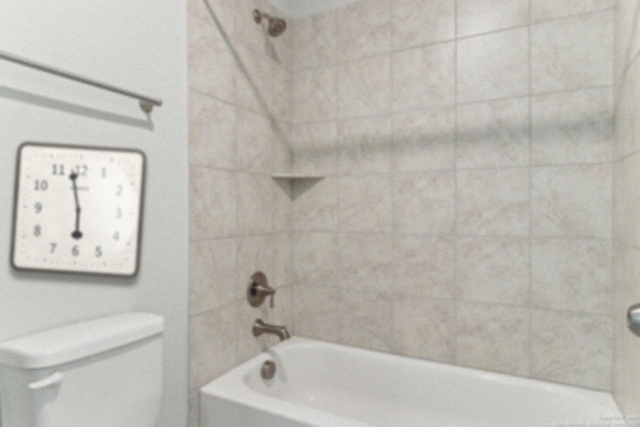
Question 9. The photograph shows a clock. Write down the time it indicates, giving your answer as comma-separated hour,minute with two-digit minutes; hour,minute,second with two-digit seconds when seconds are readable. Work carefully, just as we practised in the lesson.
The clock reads 5,58
